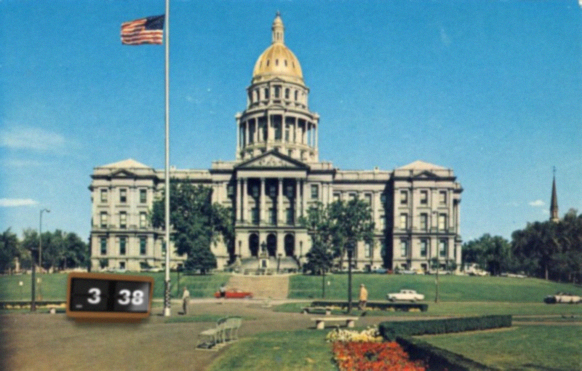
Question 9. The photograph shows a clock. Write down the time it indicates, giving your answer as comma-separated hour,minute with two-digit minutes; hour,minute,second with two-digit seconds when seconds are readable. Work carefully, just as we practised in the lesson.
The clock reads 3,38
